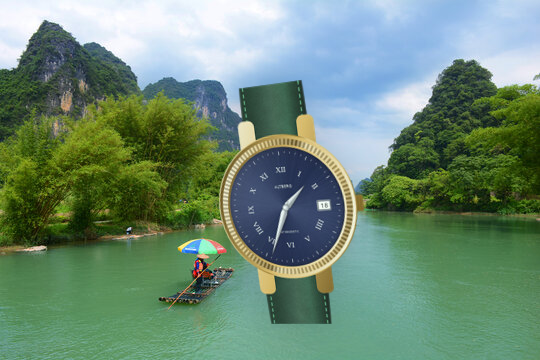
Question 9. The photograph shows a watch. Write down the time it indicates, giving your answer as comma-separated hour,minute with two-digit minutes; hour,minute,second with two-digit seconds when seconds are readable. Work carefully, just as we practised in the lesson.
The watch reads 1,34
